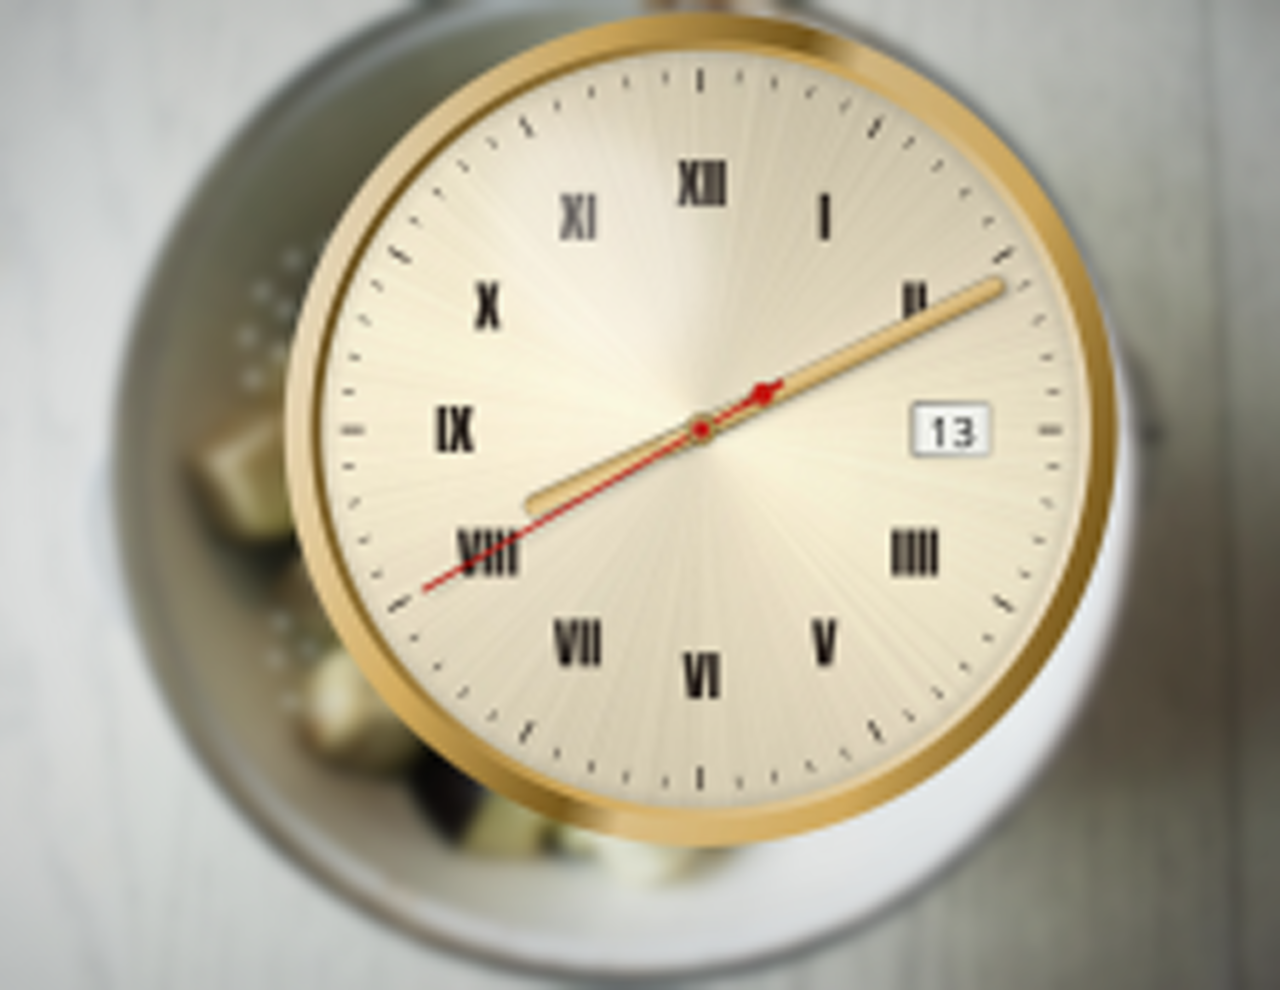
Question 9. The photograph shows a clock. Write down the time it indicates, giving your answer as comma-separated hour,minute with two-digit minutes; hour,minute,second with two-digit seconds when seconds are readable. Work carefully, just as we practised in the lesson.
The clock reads 8,10,40
